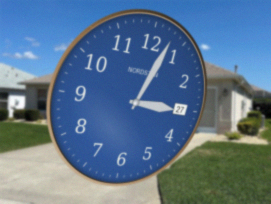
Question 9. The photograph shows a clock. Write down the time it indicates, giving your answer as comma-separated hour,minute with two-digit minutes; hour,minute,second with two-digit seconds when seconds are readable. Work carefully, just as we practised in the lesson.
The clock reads 3,03
